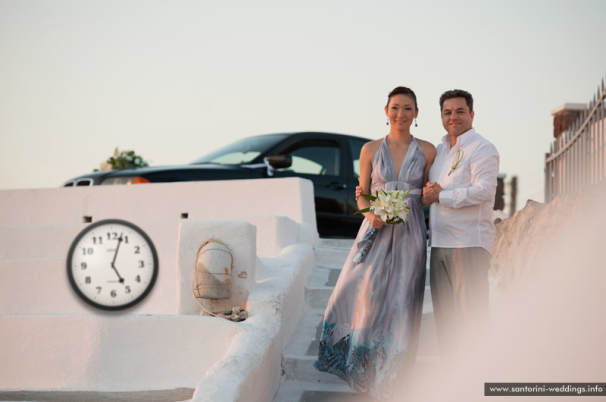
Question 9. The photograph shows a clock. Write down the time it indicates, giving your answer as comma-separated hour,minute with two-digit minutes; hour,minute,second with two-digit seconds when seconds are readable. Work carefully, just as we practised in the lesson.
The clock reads 5,03
